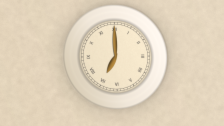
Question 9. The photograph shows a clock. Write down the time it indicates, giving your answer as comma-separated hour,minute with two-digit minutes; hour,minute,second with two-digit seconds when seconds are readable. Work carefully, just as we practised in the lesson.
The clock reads 7,00
